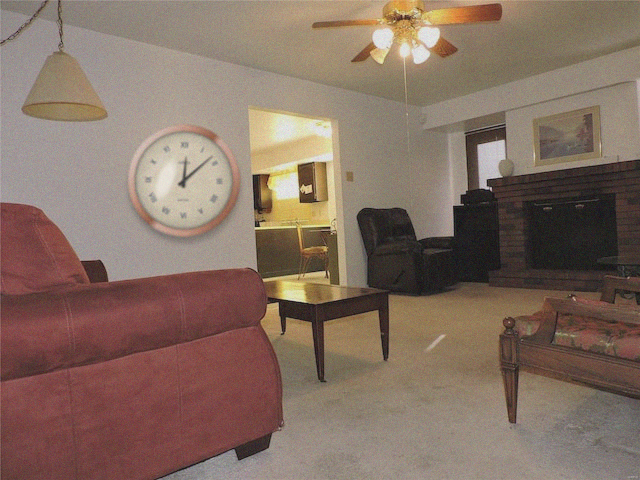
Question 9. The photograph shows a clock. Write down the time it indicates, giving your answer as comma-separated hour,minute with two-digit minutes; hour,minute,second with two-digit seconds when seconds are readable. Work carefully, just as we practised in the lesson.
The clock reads 12,08
